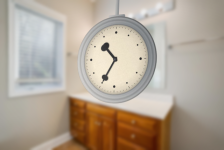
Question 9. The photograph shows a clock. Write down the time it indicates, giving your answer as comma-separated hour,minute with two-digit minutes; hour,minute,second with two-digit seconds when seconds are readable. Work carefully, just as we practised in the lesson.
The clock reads 10,35
